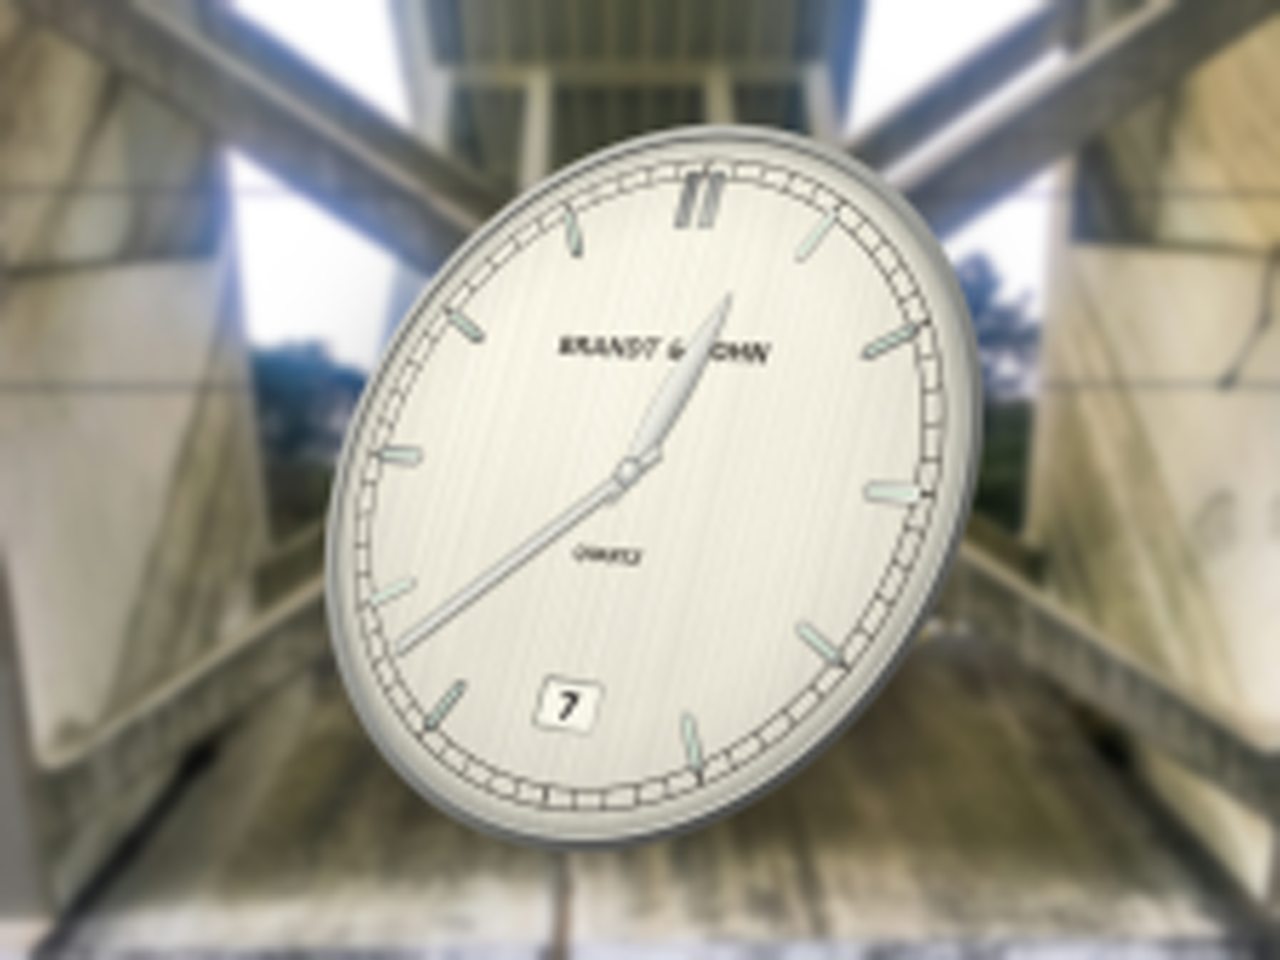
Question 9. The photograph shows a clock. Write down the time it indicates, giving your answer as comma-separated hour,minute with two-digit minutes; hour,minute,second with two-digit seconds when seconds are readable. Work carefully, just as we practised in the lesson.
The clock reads 12,38
